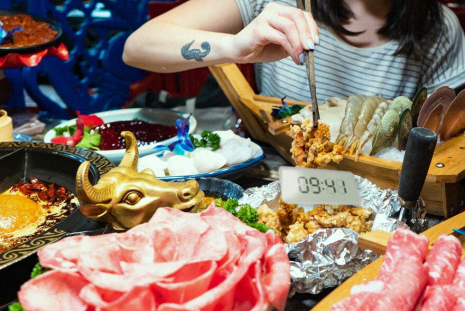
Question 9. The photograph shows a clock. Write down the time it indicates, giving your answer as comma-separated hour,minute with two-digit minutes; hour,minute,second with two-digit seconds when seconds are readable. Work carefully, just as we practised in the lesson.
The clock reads 9,41
